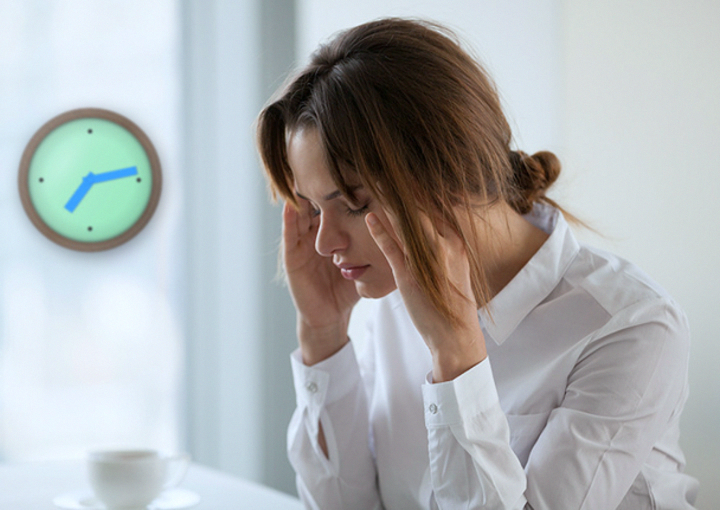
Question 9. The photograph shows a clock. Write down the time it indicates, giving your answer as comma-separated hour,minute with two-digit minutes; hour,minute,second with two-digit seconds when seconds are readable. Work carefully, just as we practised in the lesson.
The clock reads 7,13
